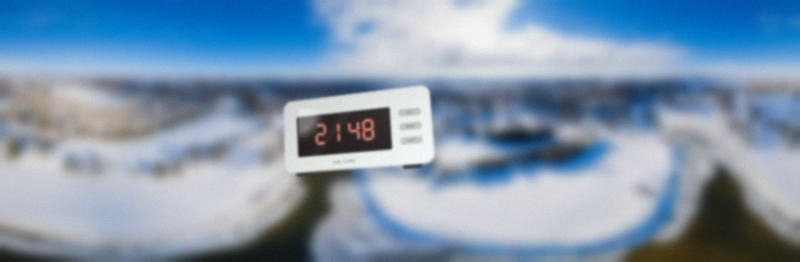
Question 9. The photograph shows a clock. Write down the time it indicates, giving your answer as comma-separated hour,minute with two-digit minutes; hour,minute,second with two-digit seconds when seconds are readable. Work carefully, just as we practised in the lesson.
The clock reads 21,48
